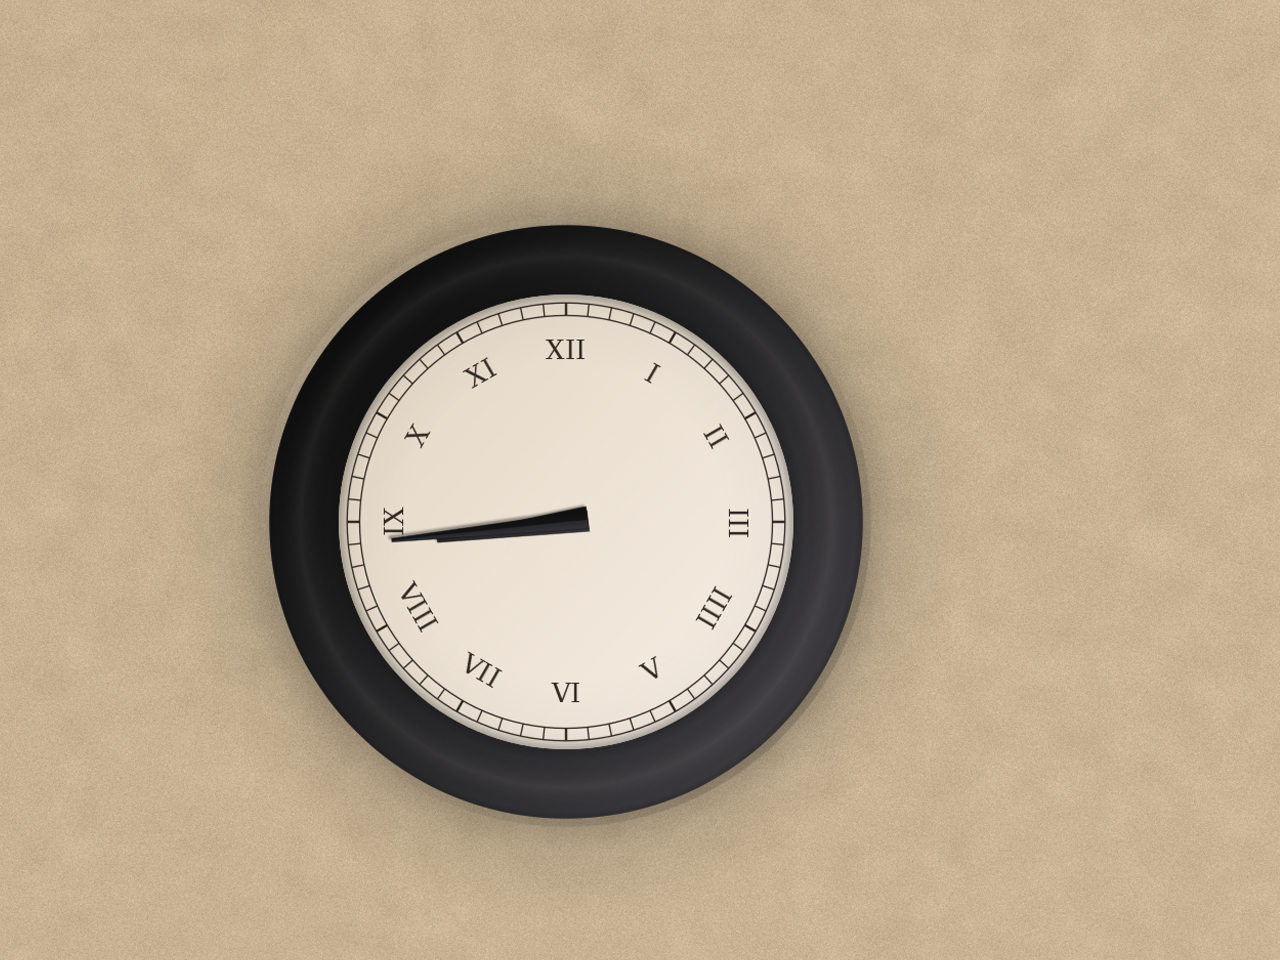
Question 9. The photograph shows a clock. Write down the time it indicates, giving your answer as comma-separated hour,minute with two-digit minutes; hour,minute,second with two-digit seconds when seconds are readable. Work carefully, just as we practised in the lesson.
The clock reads 8,44
